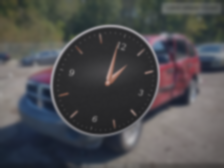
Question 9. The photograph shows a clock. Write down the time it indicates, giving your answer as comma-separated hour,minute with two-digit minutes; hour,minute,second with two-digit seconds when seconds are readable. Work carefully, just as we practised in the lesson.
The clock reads 12,59
